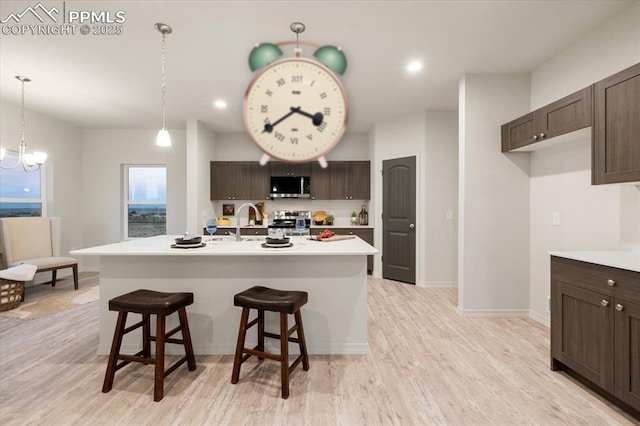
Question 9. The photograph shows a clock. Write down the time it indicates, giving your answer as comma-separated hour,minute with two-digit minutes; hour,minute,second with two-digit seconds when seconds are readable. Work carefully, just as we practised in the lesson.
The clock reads 3,39
